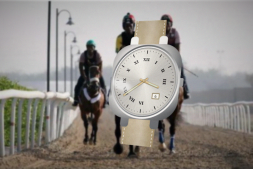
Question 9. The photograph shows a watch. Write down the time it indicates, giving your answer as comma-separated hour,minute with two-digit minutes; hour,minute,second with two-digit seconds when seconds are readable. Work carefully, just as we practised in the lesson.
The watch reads 3,39
